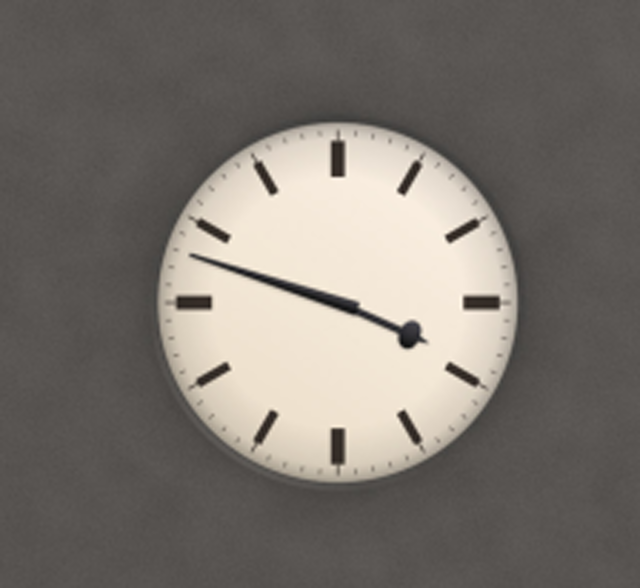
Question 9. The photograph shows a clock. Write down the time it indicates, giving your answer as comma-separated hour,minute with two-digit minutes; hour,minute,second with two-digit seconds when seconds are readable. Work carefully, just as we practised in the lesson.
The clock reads 3,48
